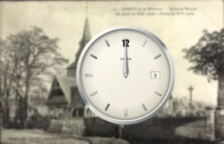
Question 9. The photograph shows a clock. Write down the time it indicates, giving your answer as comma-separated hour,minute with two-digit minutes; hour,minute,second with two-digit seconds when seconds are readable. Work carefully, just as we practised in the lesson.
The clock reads 12,00
